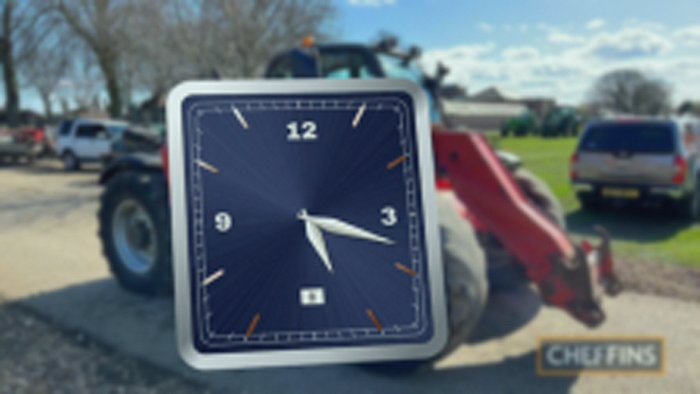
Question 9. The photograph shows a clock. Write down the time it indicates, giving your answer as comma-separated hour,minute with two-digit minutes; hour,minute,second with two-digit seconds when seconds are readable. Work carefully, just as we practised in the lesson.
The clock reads 5,18
